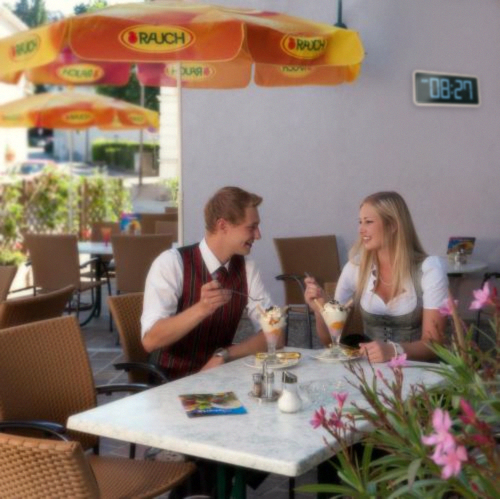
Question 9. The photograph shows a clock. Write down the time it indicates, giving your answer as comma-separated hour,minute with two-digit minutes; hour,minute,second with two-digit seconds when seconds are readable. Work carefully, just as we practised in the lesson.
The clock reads 8,27
